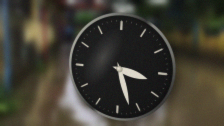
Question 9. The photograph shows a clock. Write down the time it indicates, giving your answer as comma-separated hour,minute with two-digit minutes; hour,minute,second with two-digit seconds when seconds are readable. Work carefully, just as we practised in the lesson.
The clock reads 3,27
